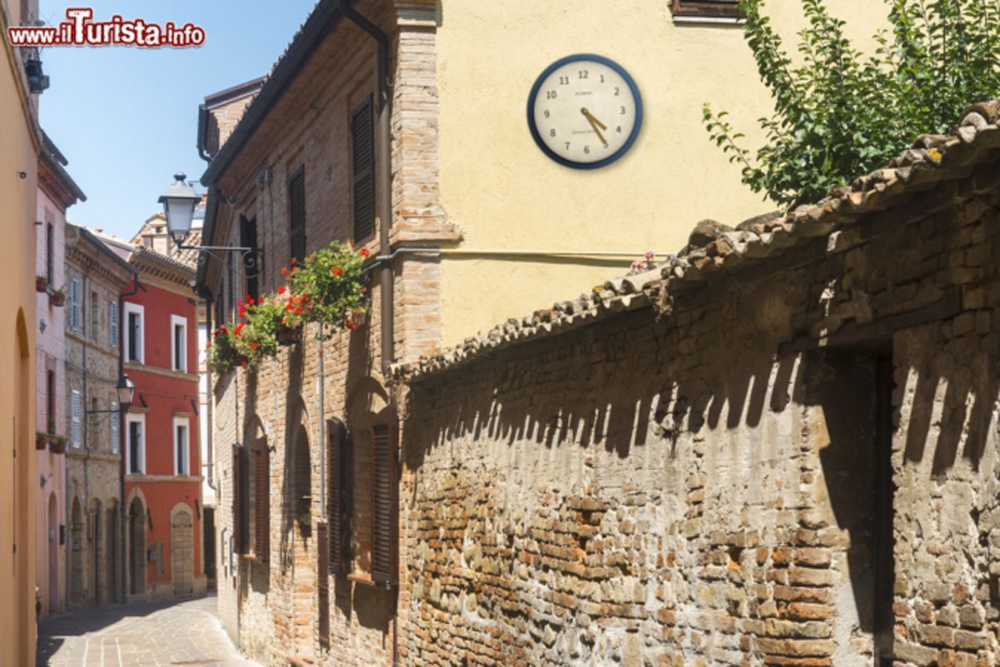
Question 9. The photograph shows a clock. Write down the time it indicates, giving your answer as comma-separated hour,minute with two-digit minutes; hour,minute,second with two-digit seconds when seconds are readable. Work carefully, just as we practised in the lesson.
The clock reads 4,25
